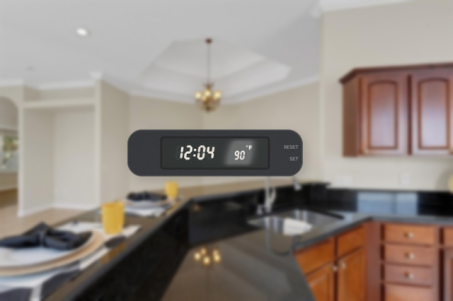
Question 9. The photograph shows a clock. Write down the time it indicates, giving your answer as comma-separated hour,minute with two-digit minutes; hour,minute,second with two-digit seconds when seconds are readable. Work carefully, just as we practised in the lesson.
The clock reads 12,04
